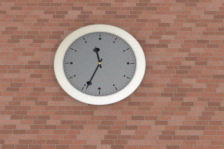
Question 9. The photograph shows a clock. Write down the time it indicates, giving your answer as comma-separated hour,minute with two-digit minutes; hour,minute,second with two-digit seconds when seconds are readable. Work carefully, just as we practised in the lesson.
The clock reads 11,34
